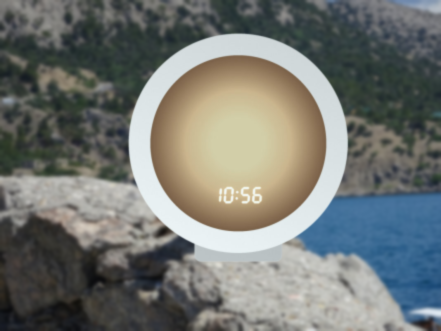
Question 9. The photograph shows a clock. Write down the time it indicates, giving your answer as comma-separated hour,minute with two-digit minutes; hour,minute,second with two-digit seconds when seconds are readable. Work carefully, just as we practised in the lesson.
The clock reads 10,56
